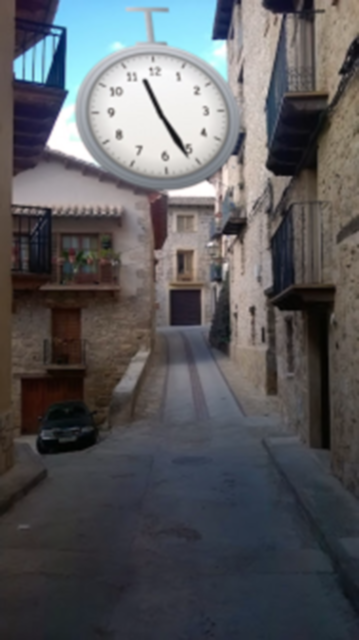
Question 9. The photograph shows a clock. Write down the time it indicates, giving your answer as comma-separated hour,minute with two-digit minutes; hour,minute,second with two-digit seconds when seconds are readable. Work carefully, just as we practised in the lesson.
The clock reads 11,26
